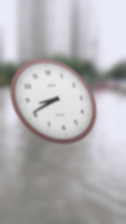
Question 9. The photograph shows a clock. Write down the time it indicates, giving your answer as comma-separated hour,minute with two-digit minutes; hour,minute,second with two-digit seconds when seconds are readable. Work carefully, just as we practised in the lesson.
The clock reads 8,41
